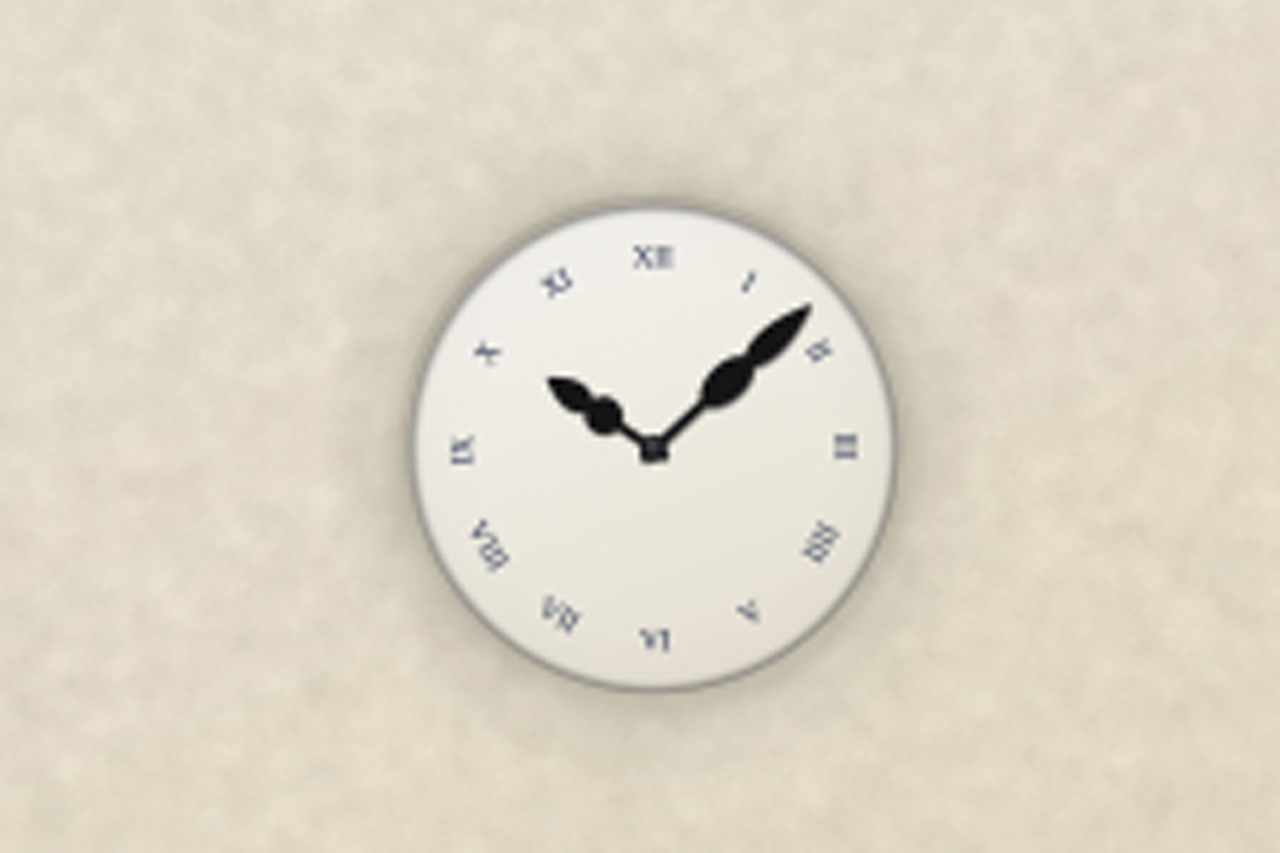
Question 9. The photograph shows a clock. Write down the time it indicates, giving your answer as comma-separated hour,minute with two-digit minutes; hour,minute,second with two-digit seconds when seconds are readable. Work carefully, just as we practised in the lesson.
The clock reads 10,08
